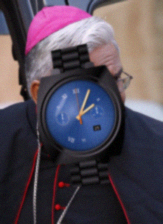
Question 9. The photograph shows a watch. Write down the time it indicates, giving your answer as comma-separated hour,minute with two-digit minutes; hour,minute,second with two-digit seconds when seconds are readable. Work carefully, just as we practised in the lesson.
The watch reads 2,05
